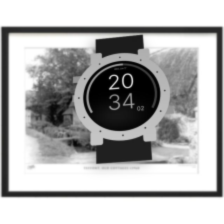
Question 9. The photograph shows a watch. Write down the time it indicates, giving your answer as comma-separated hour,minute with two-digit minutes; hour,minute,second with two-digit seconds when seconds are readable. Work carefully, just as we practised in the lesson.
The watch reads 20,34
